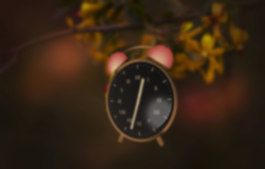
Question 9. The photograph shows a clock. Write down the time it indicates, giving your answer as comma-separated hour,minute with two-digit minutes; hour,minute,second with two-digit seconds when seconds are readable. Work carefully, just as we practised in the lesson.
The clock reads 12,33
